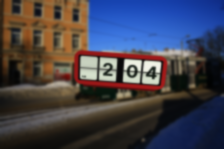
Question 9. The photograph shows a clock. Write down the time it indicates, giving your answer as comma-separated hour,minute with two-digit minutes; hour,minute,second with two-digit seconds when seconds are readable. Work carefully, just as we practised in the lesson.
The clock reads 2,04
